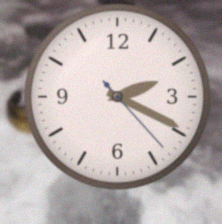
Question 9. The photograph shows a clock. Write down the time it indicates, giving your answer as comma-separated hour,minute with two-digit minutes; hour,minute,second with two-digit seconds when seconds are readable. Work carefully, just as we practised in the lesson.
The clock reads 2,19,23
